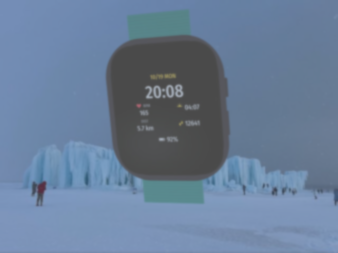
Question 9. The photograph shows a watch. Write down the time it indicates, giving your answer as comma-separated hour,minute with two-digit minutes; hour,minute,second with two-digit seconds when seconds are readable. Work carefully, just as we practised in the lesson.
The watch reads 20,08
